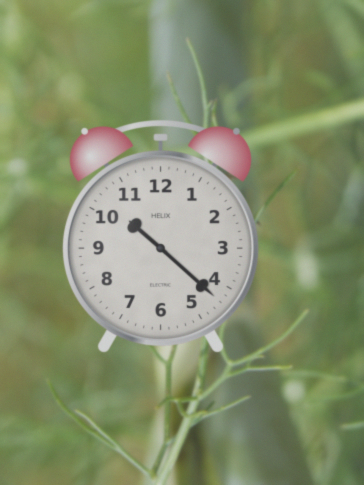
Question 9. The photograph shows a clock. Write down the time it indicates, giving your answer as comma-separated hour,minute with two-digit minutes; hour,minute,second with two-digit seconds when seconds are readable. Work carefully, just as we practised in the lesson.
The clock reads 10,22
